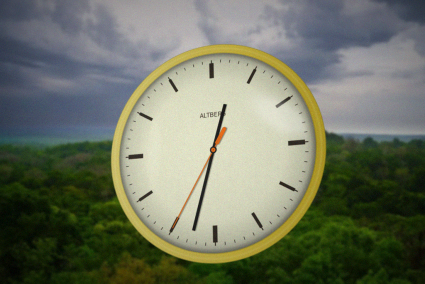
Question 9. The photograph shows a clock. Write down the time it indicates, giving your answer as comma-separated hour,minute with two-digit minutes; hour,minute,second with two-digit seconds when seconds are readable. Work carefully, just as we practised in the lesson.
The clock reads 12,32,35
